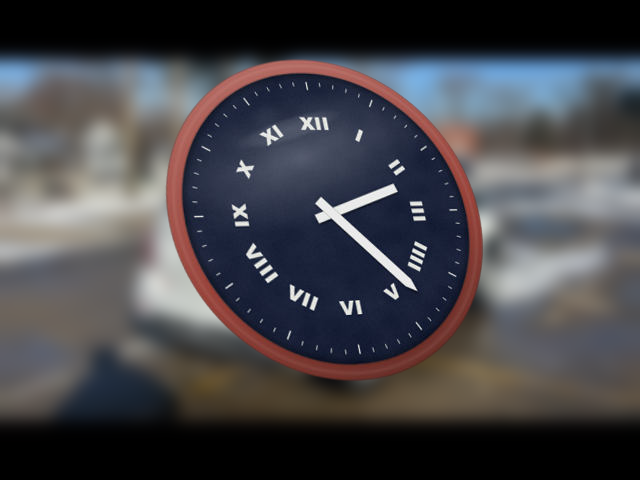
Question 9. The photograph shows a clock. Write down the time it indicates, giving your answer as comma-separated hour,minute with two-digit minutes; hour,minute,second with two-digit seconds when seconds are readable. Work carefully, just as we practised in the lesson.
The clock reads 2,23
